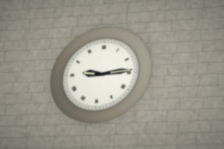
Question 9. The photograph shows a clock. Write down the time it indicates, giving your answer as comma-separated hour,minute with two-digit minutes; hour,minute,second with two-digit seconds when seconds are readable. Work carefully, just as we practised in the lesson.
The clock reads 9,14
